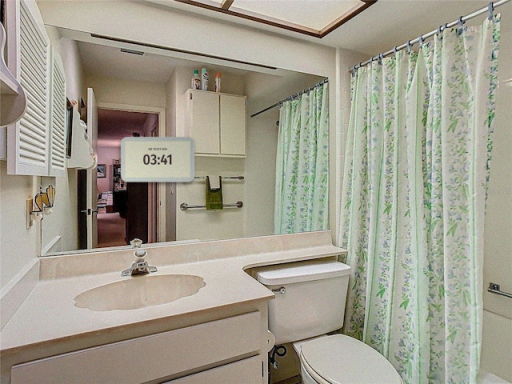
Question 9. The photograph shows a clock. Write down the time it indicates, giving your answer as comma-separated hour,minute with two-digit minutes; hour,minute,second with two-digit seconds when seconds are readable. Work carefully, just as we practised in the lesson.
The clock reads 3,41
